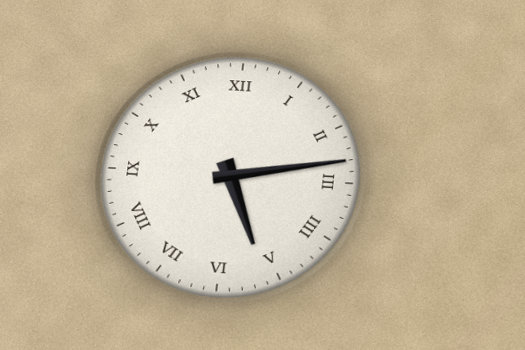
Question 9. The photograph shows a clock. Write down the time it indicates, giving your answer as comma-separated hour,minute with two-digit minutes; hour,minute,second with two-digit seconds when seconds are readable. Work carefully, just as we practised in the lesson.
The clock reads 5,13
